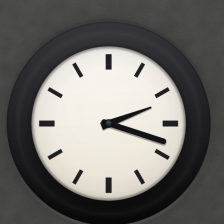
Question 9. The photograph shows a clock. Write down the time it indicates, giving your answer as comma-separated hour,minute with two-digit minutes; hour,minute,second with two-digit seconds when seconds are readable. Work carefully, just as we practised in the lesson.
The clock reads 2,18
